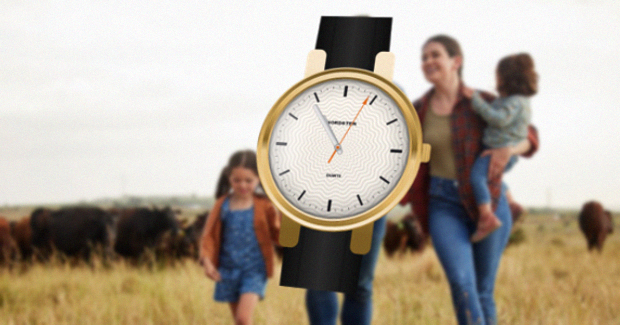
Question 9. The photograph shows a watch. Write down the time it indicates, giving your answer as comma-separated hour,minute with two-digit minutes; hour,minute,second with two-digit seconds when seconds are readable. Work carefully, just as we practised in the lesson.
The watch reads 10,54,04
